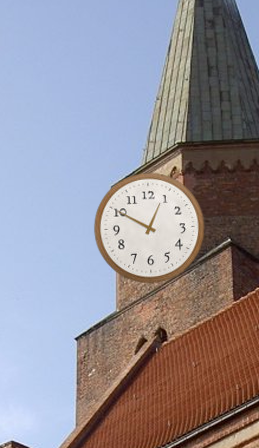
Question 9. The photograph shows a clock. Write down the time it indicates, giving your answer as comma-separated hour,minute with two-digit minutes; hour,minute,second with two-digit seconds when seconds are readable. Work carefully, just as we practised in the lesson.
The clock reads 12,50
